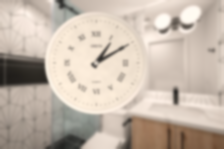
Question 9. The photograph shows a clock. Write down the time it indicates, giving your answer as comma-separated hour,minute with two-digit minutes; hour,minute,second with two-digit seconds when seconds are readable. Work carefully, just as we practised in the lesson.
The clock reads 1,10
